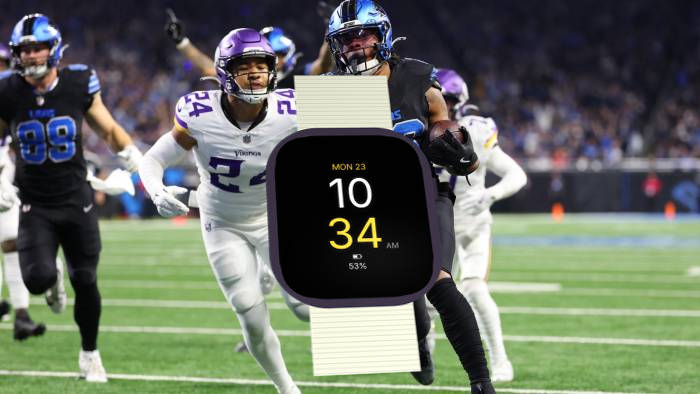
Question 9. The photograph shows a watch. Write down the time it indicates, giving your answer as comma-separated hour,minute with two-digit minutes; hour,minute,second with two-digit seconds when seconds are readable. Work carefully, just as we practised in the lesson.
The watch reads 10,34
